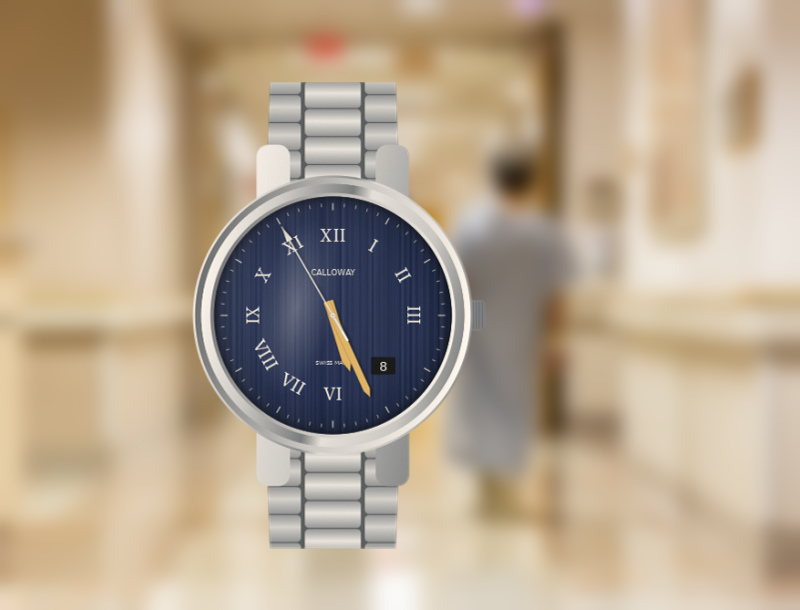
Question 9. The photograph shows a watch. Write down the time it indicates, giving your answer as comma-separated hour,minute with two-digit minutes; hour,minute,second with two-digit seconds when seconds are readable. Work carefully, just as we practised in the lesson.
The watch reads 5,25,55
